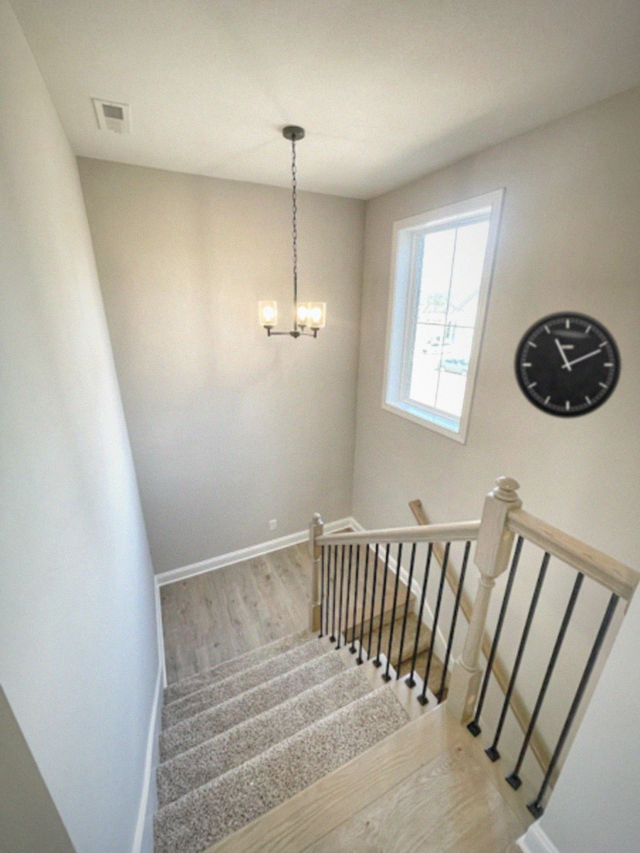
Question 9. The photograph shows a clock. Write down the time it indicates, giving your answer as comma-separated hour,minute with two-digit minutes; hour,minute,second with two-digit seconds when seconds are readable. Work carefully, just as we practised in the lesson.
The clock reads 11,11
